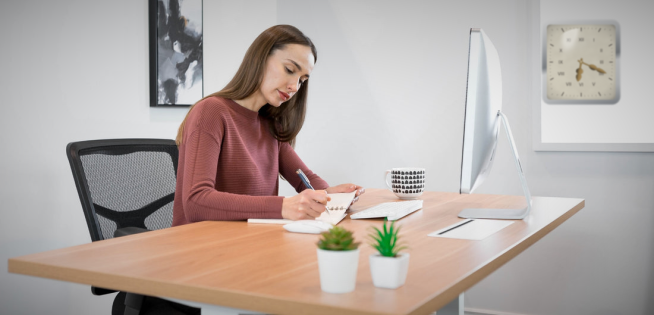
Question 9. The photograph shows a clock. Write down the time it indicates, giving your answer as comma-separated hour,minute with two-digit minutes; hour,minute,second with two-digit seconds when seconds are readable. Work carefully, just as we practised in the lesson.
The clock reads 6,19
